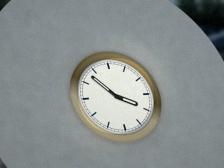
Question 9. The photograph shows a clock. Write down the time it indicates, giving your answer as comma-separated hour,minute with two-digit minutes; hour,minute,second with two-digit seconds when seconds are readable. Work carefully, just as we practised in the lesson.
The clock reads 3,53
